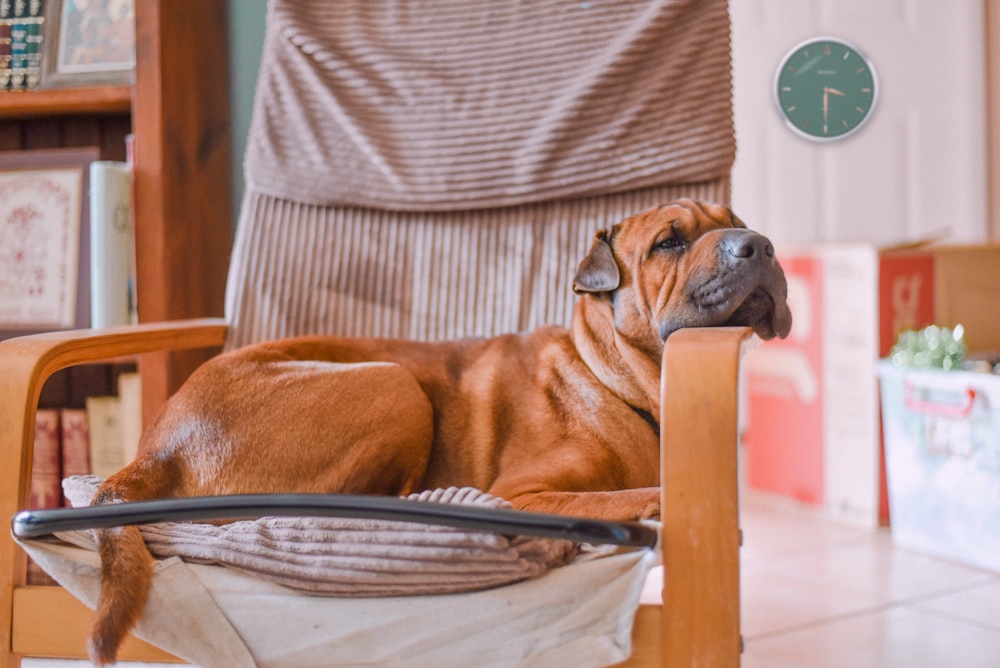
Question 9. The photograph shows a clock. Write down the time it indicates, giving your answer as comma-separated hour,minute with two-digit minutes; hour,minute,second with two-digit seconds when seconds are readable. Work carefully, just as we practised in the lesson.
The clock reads 3,30
